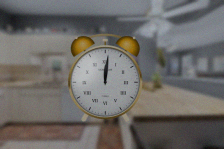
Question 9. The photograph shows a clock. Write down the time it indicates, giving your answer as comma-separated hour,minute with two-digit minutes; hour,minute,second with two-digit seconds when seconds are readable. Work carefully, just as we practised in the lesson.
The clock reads 12,01
